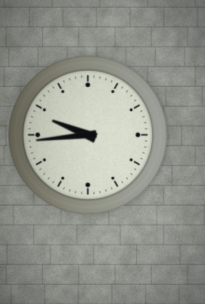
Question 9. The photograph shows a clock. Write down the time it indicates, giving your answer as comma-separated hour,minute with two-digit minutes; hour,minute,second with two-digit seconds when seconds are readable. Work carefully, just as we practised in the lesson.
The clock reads 9,44
